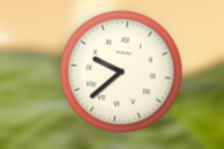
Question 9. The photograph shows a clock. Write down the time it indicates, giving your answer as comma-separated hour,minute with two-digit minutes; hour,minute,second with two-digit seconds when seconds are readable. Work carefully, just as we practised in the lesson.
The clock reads 9,37
